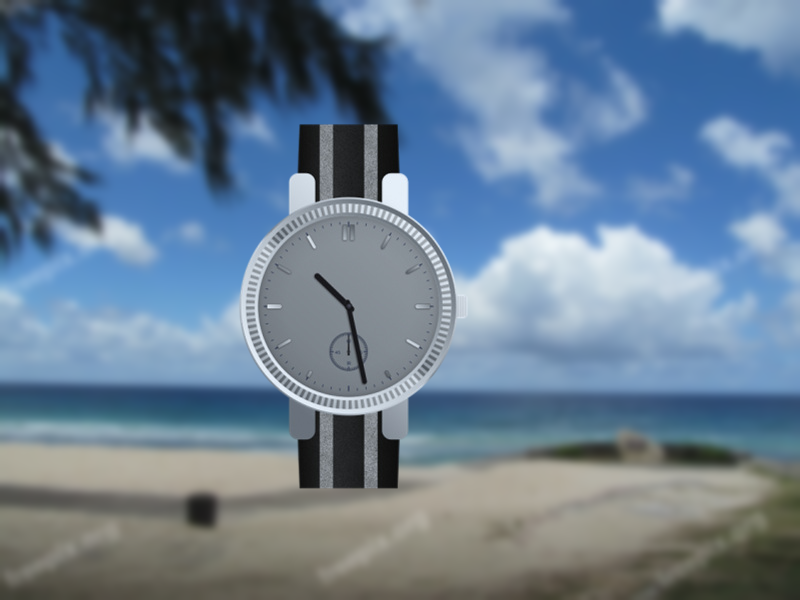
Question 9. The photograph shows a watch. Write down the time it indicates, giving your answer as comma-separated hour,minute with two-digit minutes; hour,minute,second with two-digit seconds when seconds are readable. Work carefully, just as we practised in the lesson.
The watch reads 10,28
